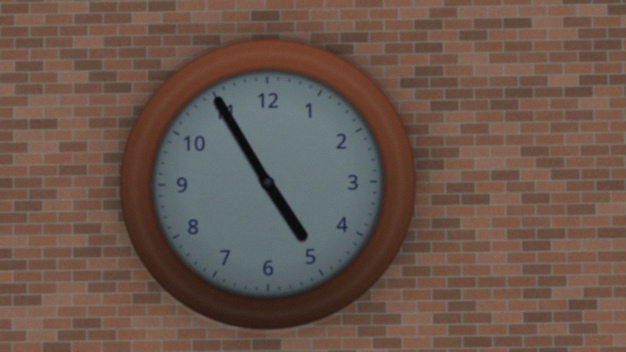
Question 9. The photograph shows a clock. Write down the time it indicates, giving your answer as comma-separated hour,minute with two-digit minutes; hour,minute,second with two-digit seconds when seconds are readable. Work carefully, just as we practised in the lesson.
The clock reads 4,55
